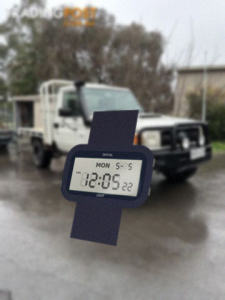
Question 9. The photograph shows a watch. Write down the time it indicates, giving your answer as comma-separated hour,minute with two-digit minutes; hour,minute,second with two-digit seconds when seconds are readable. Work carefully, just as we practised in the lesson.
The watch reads 12,05,22
